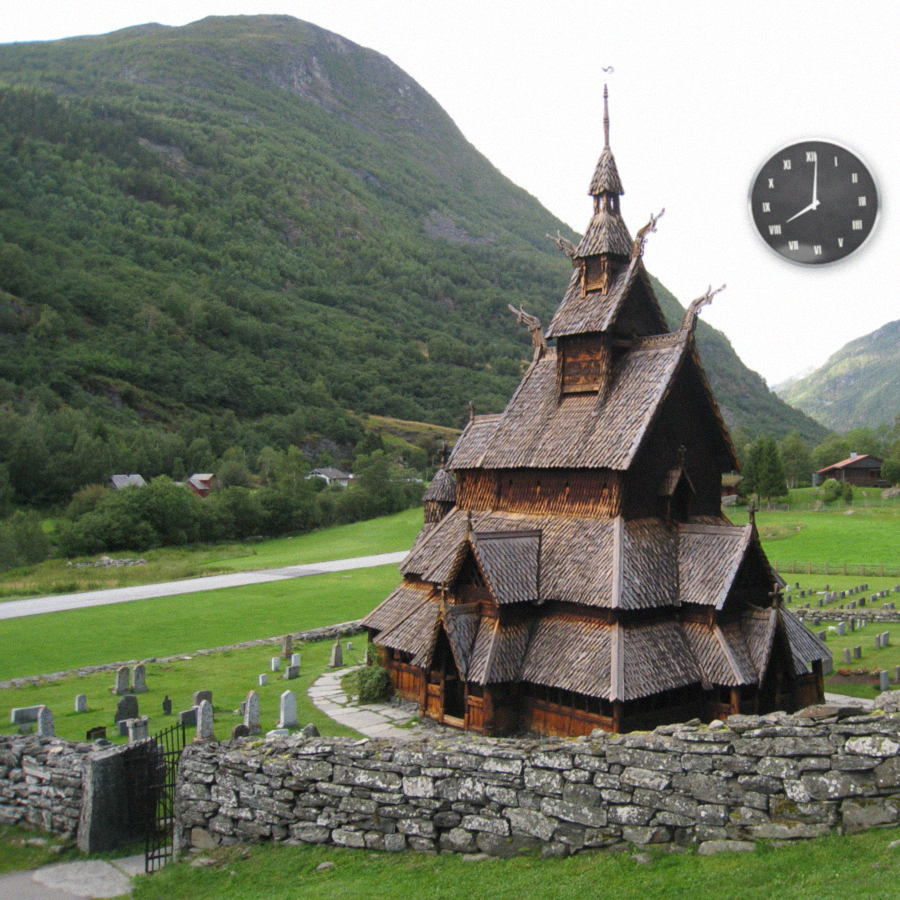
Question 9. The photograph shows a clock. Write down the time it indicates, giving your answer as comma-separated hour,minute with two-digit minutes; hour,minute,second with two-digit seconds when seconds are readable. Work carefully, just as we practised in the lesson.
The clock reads 8,01
